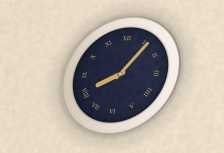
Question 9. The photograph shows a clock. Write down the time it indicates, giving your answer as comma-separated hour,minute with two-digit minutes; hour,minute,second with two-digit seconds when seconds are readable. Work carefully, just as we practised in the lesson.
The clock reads 8,06
